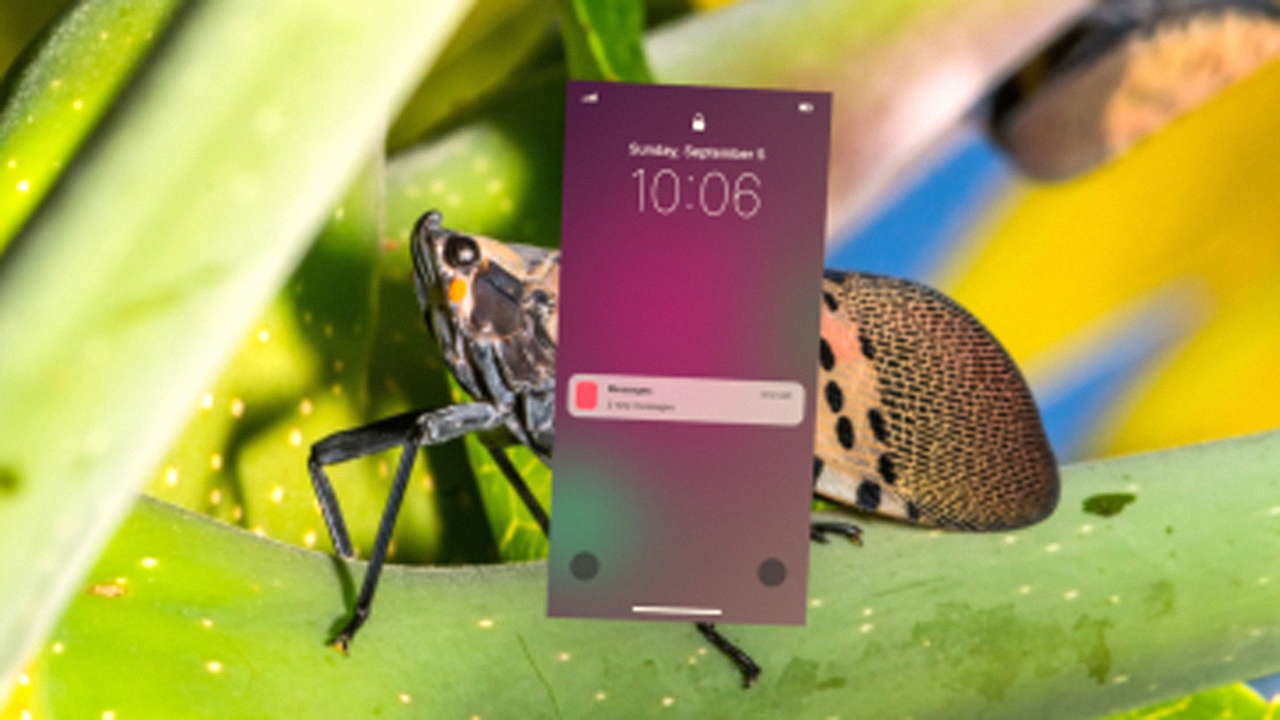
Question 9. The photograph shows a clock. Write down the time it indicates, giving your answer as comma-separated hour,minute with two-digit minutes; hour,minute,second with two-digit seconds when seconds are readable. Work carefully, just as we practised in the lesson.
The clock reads 10,06
